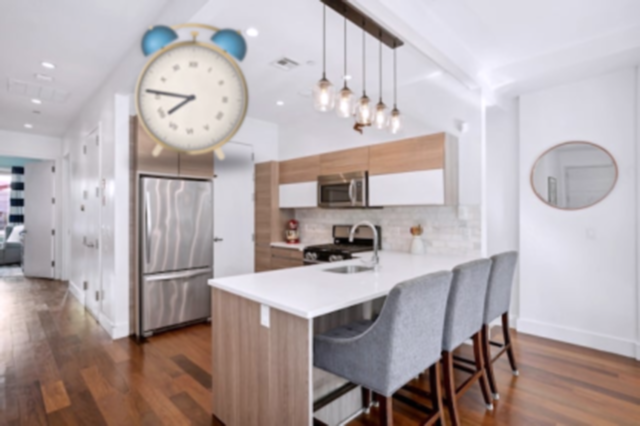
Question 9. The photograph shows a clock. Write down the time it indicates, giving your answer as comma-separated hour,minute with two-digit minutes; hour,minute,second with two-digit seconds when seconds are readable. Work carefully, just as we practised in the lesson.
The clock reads 7,46
